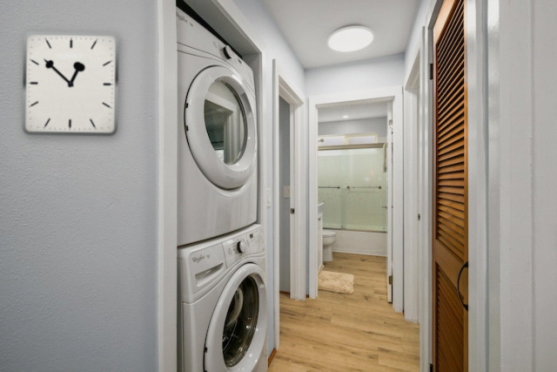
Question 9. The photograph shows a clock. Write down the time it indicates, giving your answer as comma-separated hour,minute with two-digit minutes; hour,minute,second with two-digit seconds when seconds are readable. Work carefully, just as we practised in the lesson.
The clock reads 12,52
